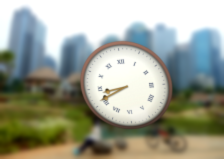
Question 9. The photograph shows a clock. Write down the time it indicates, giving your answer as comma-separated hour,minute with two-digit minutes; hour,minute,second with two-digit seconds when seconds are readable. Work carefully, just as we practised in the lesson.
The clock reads 8,41
